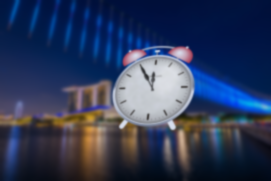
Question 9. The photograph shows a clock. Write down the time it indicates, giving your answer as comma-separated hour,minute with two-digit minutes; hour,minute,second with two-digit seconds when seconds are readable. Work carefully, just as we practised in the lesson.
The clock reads 11,55
